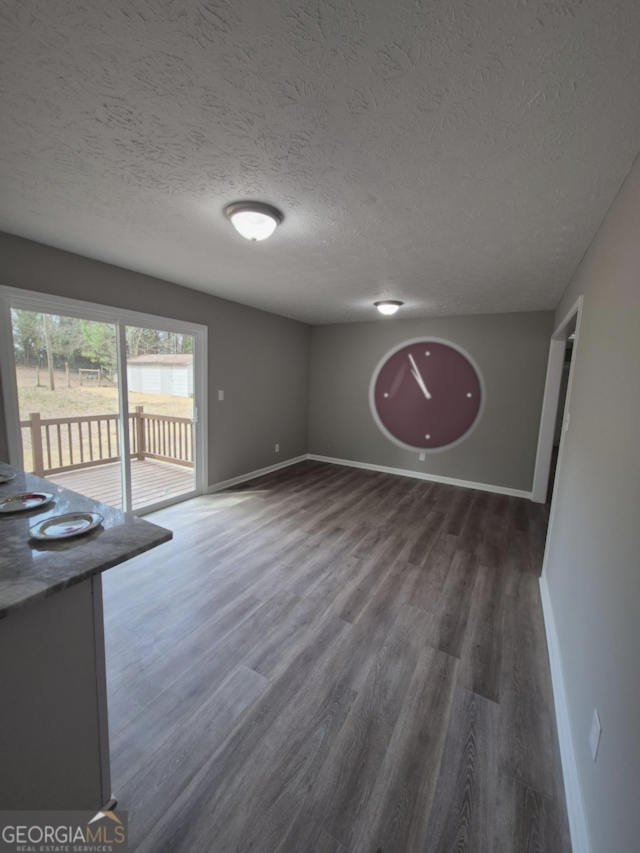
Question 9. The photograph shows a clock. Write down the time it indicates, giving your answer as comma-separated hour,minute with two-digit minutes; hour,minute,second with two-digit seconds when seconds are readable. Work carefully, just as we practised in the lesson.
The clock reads 10,56
